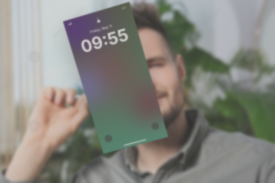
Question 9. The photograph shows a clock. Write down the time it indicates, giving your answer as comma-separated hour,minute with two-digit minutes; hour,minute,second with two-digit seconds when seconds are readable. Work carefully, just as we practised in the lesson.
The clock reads 9,55
